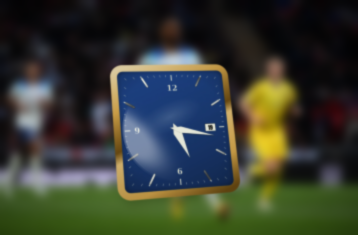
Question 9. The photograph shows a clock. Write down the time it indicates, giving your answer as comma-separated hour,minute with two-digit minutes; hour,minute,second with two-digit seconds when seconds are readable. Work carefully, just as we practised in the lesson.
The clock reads 5,17
